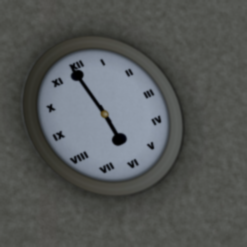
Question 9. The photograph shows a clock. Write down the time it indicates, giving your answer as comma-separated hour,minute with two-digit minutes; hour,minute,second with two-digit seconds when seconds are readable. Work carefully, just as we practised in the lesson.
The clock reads 5,59
